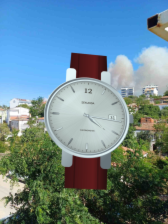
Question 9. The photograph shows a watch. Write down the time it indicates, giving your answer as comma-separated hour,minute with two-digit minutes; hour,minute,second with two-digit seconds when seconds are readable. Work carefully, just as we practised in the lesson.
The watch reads 4,16
